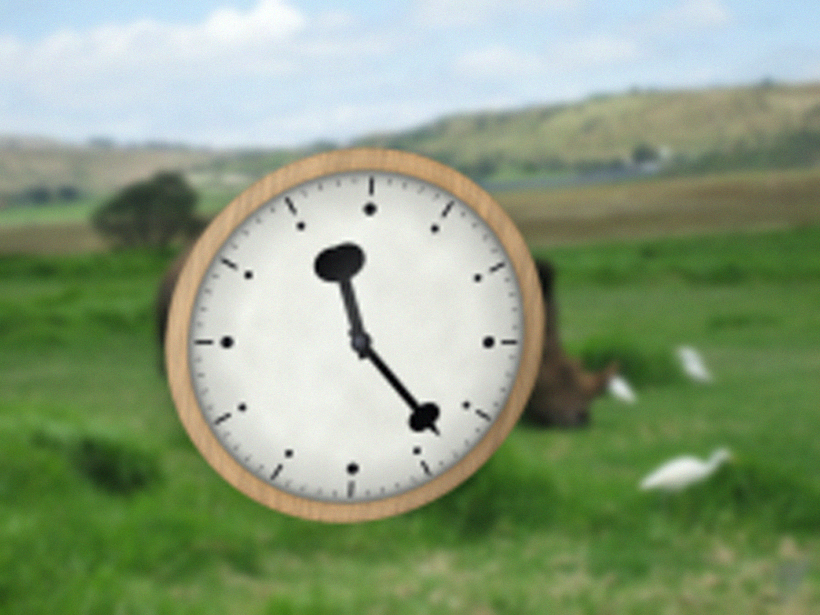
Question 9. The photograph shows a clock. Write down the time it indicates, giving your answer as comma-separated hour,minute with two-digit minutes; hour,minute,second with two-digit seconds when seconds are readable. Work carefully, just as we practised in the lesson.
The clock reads 11,23
